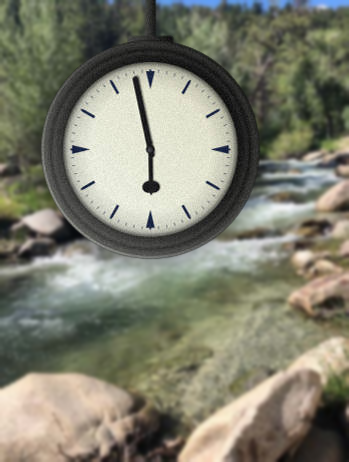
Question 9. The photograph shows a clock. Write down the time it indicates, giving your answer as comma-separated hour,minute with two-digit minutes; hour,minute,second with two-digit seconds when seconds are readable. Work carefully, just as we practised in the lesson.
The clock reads 5,58
